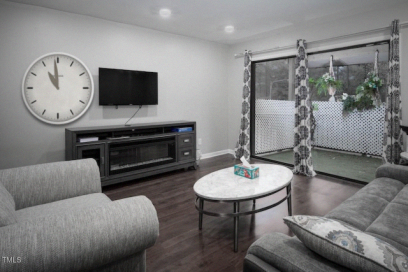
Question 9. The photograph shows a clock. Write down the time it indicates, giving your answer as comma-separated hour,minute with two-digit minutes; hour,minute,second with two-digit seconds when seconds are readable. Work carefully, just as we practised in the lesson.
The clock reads 10,59
